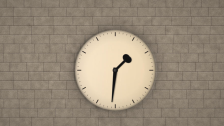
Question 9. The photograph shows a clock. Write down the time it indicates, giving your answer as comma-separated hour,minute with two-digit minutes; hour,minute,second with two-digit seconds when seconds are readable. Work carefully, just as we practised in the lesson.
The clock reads 1,31
